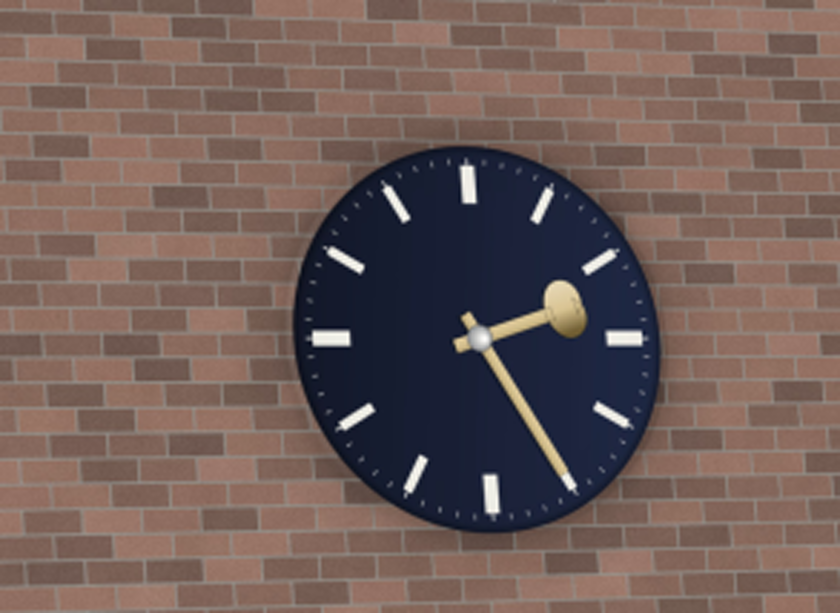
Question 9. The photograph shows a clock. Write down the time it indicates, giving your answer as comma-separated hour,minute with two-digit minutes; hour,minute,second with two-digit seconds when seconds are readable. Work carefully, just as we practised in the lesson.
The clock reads 2,25
